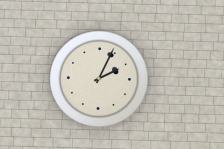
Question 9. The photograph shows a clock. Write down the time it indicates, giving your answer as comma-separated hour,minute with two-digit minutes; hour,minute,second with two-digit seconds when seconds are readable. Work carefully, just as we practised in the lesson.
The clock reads 2,04
